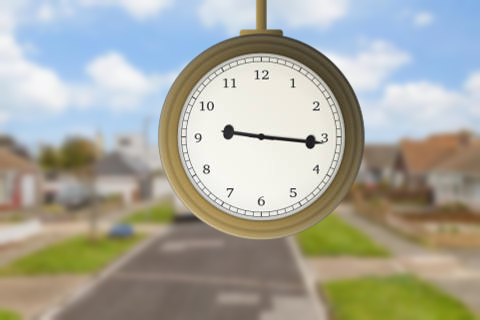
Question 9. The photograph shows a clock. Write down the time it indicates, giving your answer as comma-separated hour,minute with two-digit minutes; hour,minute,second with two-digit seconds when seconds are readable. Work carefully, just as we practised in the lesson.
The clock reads 9,16
